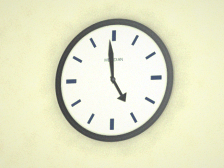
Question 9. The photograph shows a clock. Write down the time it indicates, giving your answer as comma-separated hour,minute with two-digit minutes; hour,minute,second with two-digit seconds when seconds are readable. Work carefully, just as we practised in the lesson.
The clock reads 4,59
